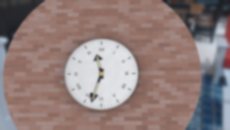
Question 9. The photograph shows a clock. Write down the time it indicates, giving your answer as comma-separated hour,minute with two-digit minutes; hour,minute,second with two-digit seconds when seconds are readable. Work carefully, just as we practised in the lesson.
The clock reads 11,33
